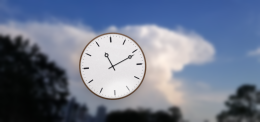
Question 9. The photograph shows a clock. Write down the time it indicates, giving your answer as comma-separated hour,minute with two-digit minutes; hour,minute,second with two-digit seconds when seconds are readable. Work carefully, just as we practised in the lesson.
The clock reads 11,11
